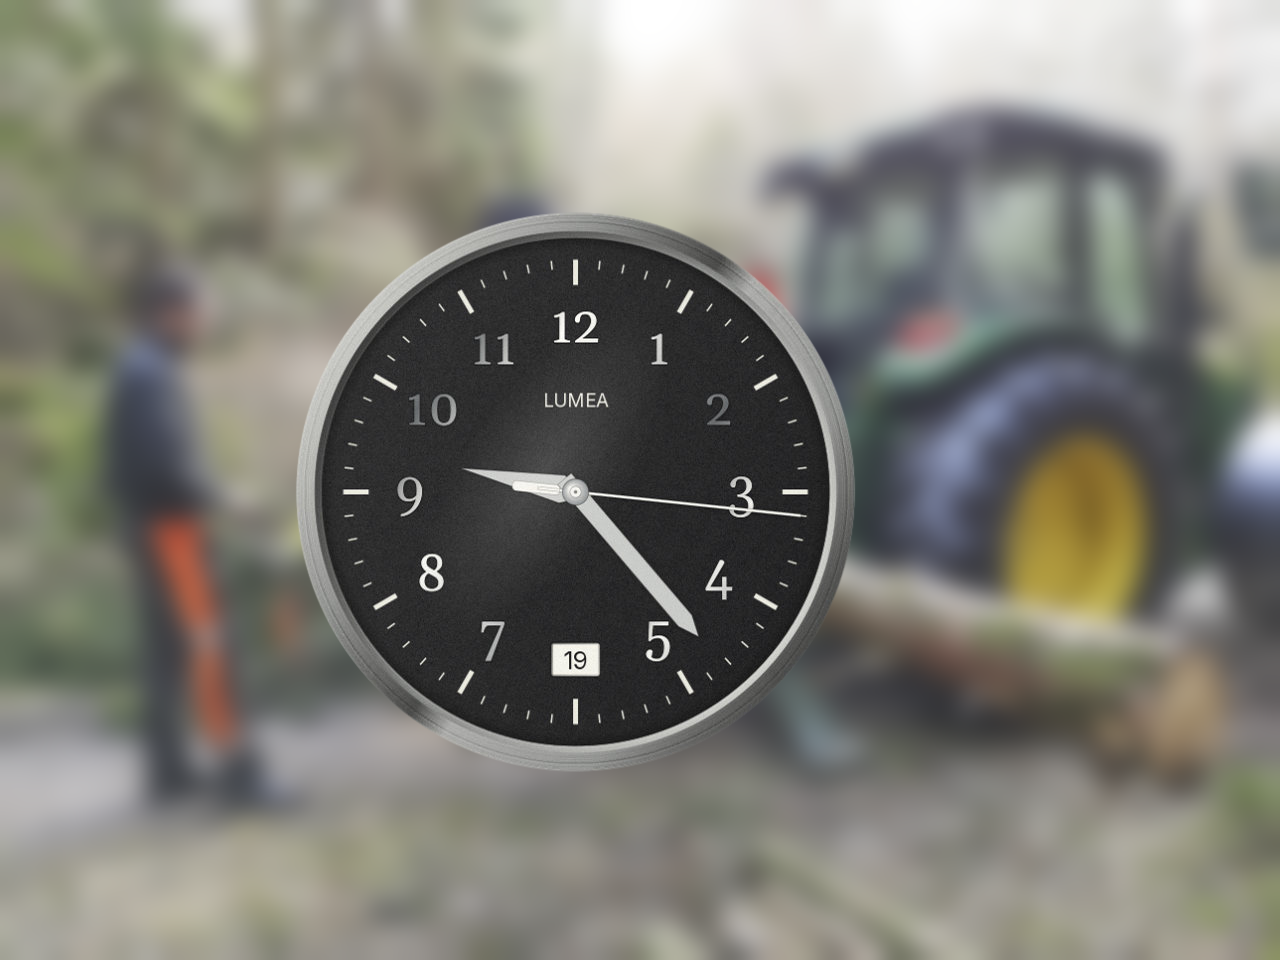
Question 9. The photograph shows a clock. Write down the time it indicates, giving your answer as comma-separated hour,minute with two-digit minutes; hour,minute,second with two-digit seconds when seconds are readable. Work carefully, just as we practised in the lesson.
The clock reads 9,23,16
